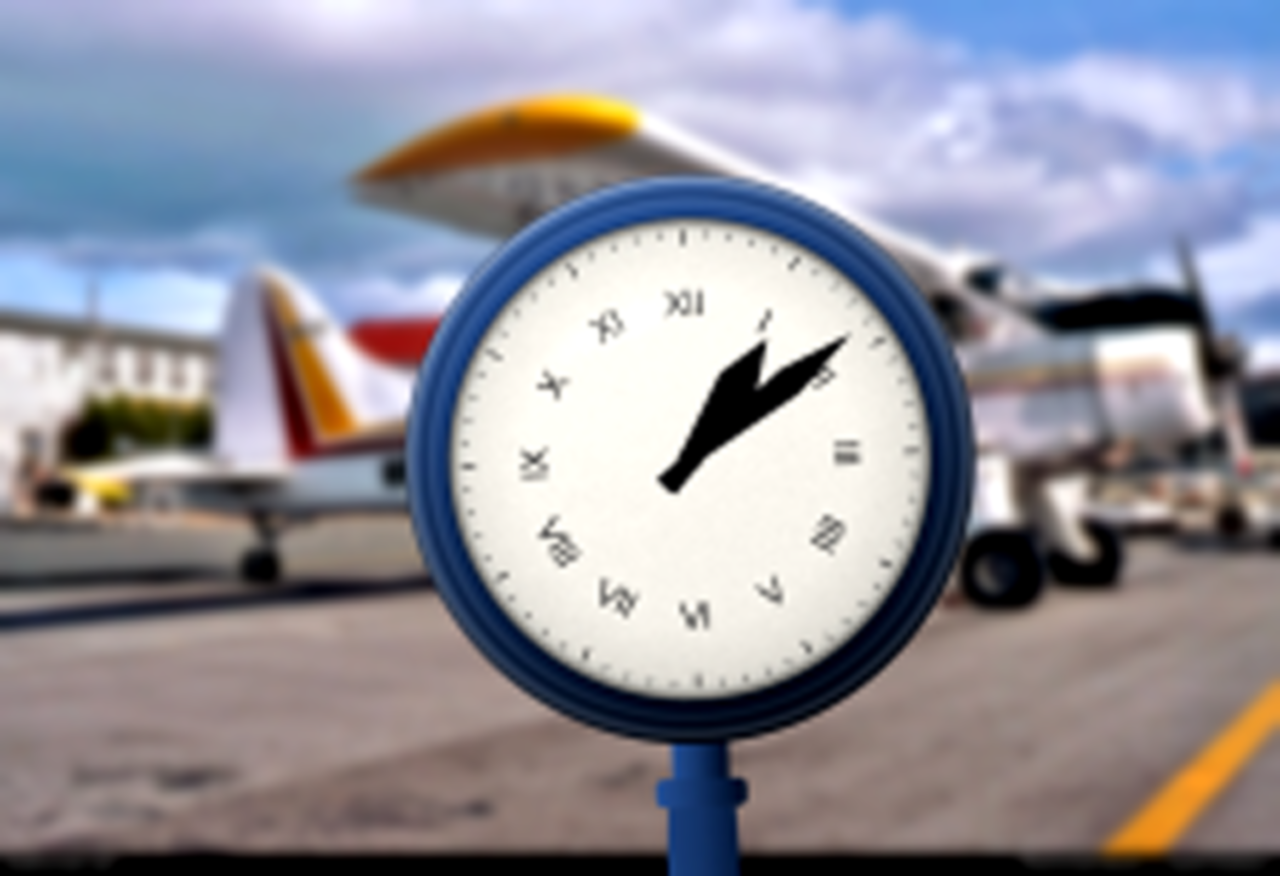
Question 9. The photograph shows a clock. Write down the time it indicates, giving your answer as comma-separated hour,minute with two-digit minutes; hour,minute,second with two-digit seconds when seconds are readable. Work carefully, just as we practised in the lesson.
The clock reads 1,09
